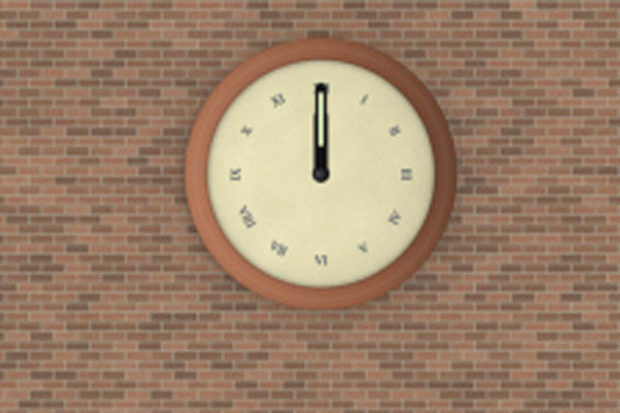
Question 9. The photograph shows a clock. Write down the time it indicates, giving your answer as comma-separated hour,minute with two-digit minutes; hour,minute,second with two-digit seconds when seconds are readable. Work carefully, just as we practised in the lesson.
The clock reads 12,00
